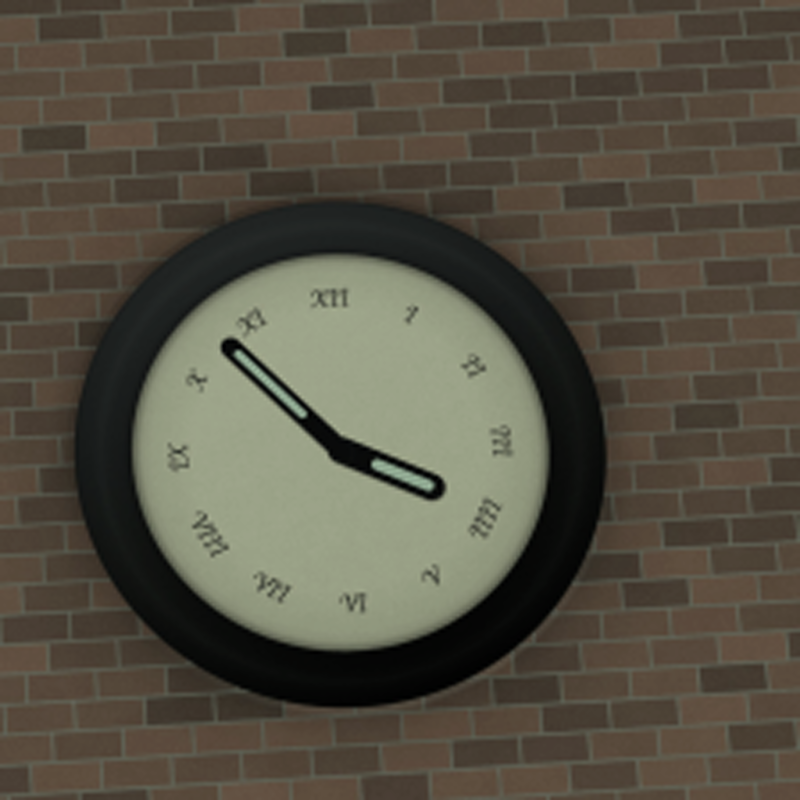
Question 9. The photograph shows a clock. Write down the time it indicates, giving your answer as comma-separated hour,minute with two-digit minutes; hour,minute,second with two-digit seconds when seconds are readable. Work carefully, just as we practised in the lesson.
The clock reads 3,53
